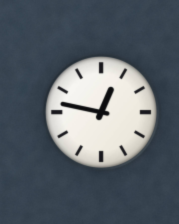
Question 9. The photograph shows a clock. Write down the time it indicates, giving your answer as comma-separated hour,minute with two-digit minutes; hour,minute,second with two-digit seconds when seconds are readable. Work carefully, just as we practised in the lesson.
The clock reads 12,47
